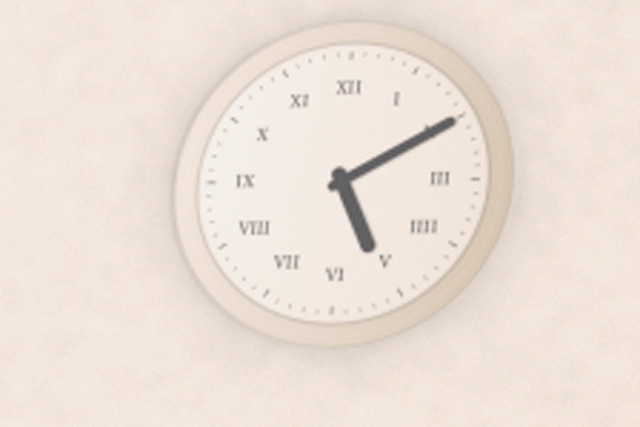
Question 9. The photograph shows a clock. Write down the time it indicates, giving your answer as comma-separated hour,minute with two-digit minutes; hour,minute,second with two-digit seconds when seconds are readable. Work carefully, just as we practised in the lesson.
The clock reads 5,10
